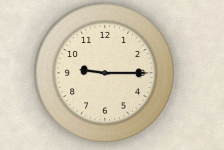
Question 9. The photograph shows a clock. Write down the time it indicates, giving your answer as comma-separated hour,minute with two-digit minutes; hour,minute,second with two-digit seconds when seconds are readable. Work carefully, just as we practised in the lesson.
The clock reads 9,15
